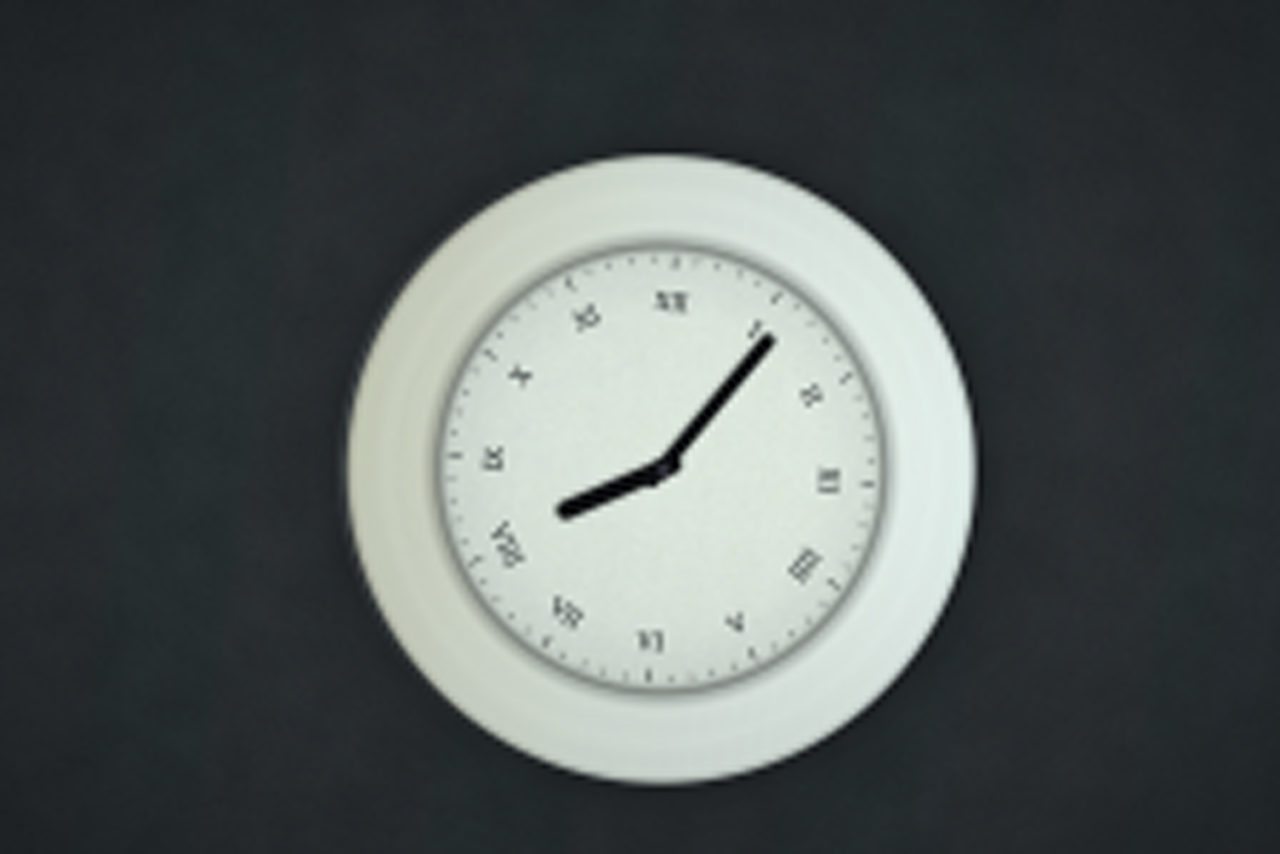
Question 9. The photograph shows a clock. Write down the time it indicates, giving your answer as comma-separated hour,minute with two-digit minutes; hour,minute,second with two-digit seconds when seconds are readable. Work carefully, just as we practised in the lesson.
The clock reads 8,06
